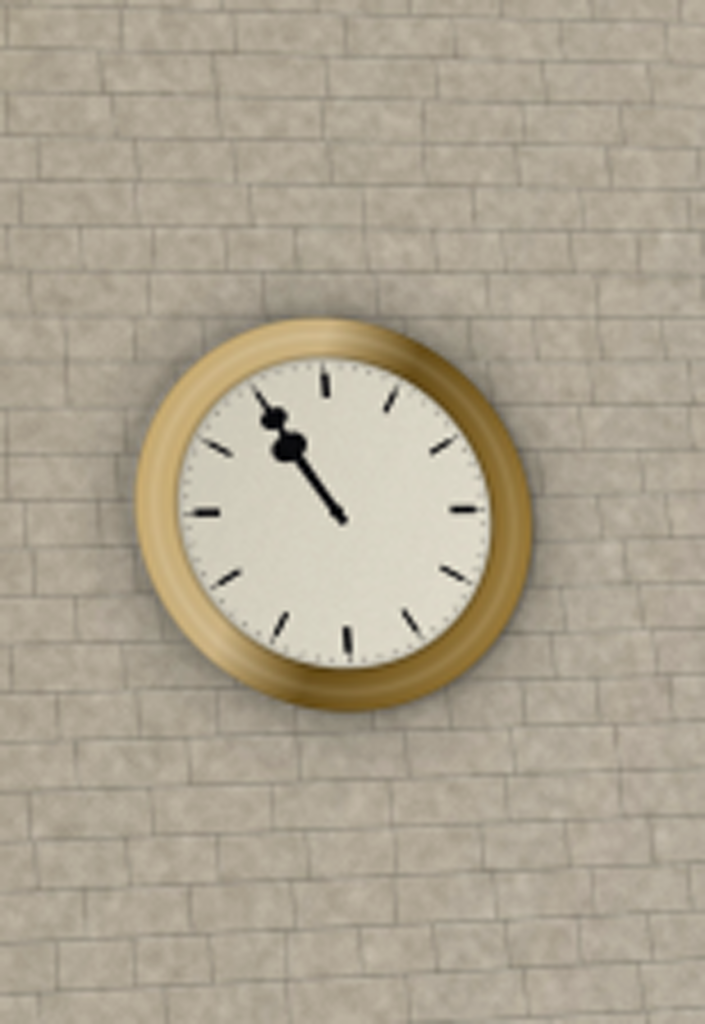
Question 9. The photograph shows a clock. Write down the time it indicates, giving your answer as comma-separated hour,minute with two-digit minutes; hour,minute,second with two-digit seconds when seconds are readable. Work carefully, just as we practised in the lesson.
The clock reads 10,55
